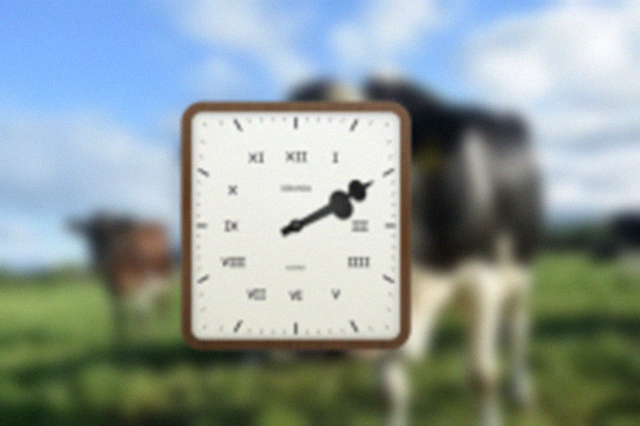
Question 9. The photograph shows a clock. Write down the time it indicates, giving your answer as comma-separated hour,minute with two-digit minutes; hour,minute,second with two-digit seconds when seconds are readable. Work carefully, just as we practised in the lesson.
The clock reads 2,10
